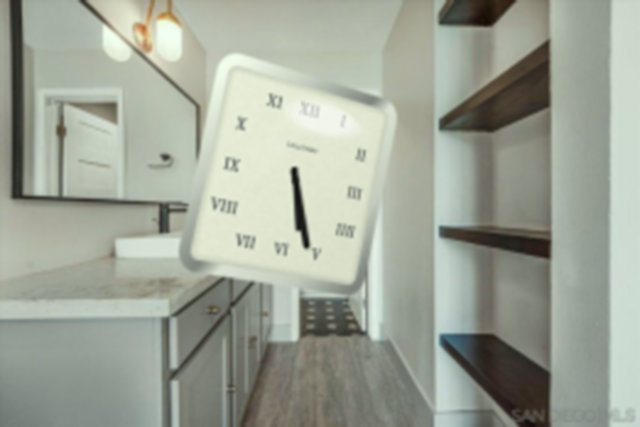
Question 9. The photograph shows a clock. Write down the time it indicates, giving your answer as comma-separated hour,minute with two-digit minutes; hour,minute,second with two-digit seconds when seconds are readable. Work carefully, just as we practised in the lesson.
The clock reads 5,26
